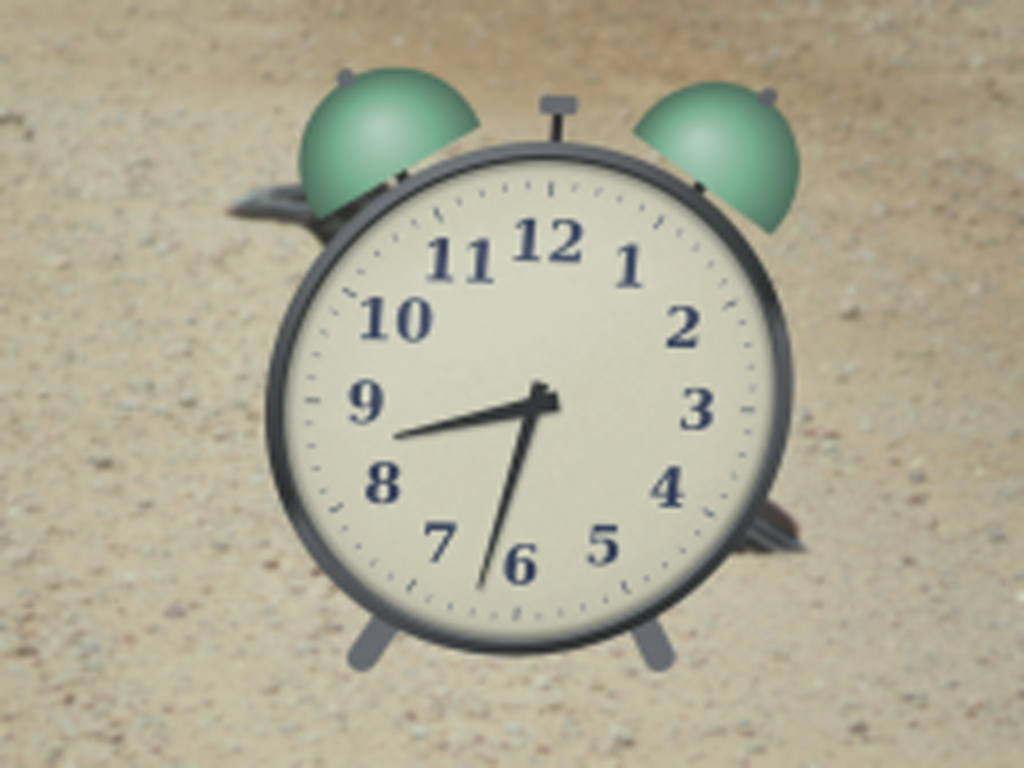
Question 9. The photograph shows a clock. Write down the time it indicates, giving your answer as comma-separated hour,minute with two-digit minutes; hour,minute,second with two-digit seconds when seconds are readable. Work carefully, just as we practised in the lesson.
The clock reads 8,32
